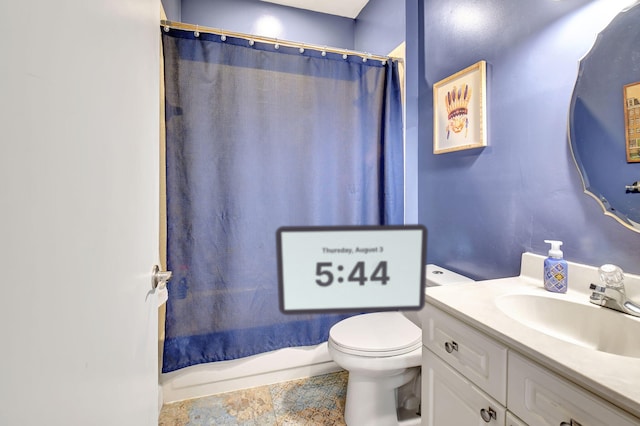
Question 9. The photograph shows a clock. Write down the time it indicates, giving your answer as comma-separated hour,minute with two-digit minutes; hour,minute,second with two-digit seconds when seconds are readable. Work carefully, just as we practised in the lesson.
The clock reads 5,44
